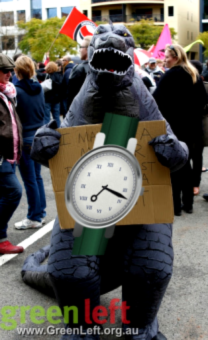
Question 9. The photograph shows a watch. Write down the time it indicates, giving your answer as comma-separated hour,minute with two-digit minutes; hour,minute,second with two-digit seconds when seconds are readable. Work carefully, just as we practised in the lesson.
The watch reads 7,18
